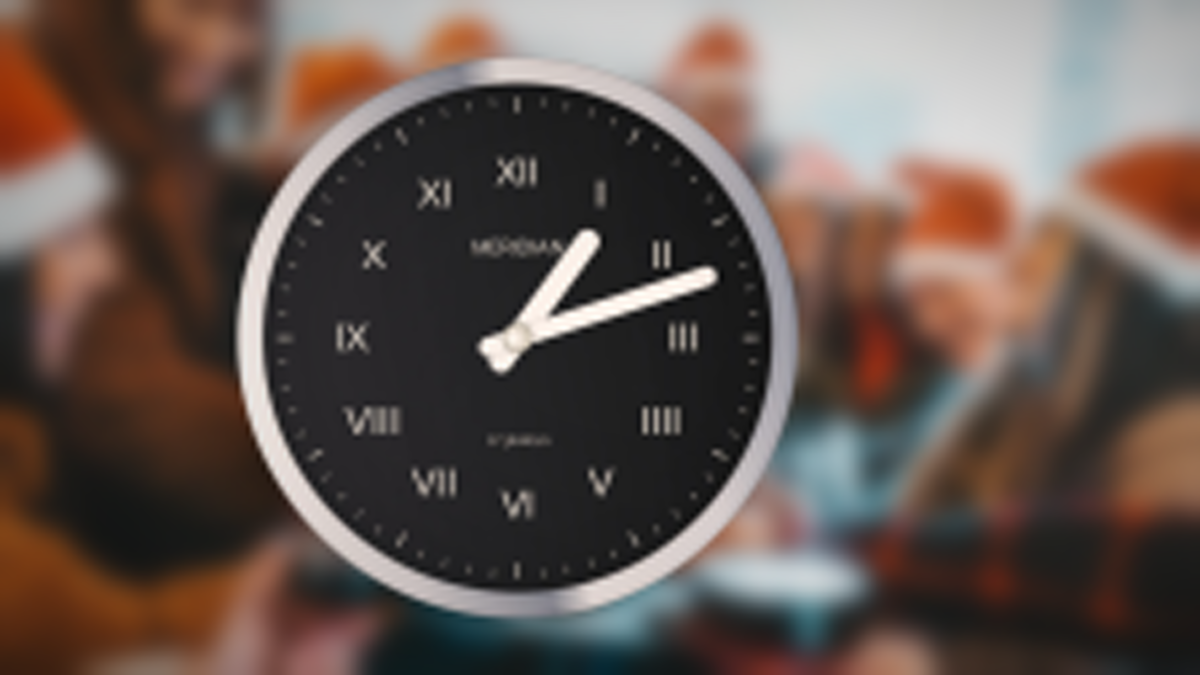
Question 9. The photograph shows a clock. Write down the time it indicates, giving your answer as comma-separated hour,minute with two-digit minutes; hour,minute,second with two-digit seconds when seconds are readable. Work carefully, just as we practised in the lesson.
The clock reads 1,12
